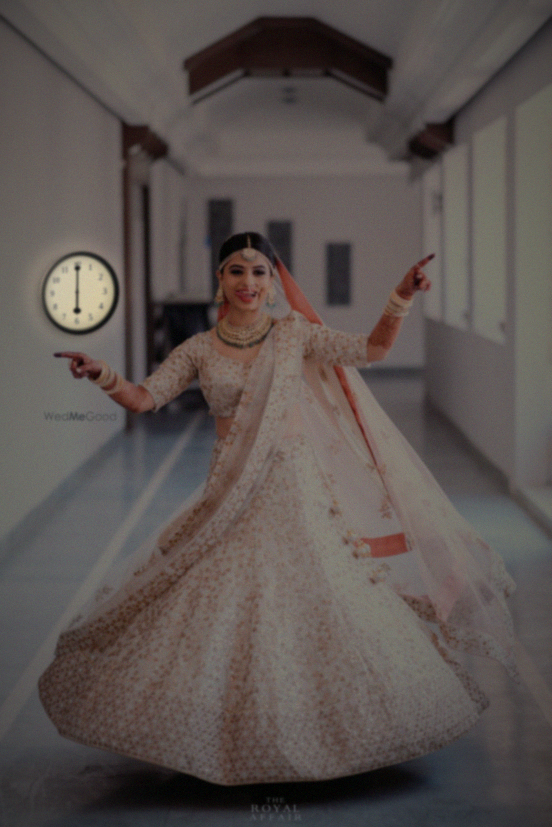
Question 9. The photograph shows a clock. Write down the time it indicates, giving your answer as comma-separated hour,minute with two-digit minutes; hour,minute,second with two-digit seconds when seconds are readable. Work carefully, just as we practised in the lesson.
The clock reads 6,00
